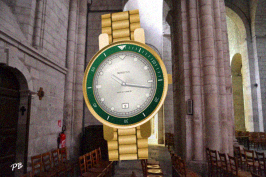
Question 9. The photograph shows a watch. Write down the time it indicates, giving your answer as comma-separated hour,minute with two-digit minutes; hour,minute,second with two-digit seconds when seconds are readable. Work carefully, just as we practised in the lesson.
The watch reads 10,17
